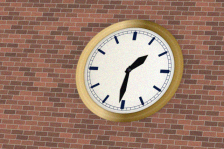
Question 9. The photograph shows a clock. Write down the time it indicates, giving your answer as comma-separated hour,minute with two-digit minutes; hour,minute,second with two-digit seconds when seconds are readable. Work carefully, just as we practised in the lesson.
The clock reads 1,31
